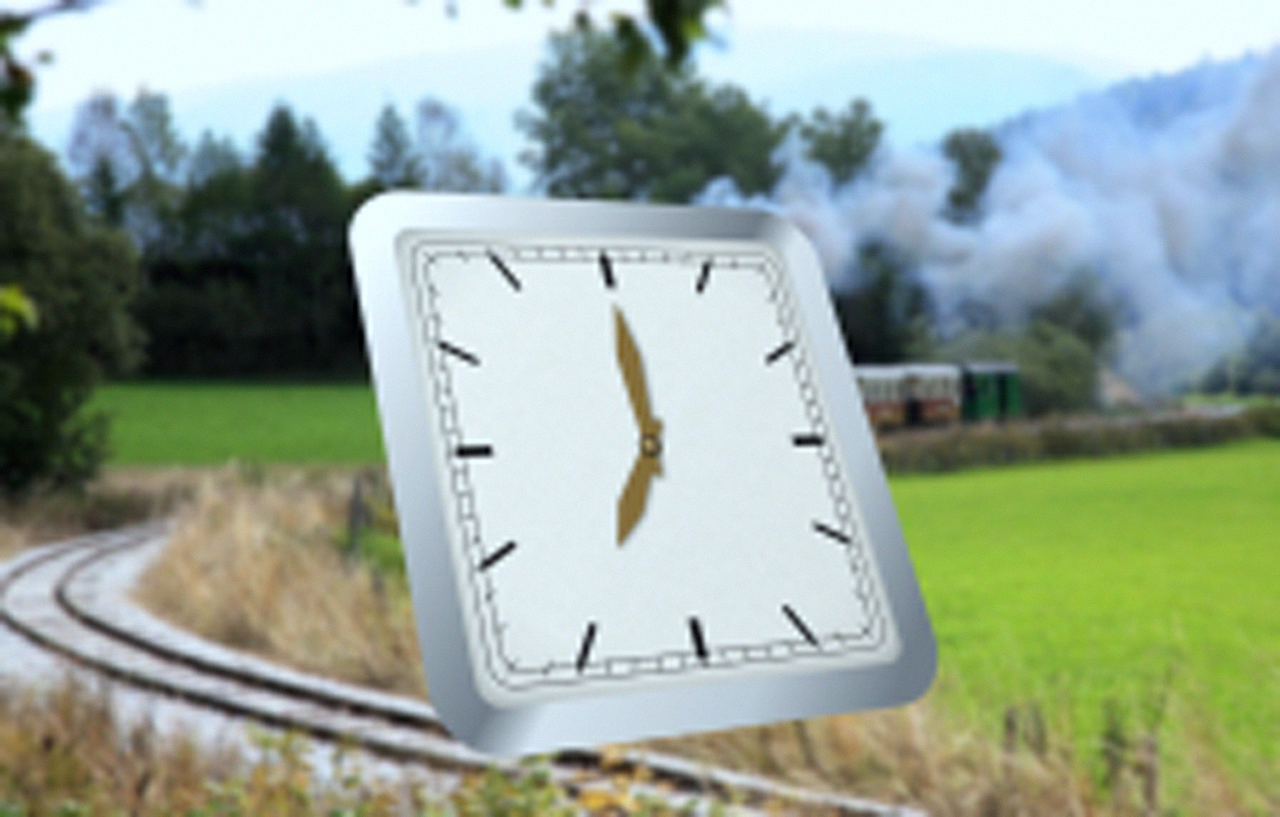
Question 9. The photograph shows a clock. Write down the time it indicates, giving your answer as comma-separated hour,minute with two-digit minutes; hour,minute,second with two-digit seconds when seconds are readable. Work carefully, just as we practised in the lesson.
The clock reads 7,00
